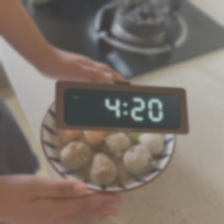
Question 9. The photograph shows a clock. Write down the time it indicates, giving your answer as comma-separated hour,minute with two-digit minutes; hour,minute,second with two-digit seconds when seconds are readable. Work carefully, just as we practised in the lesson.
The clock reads 4,20
